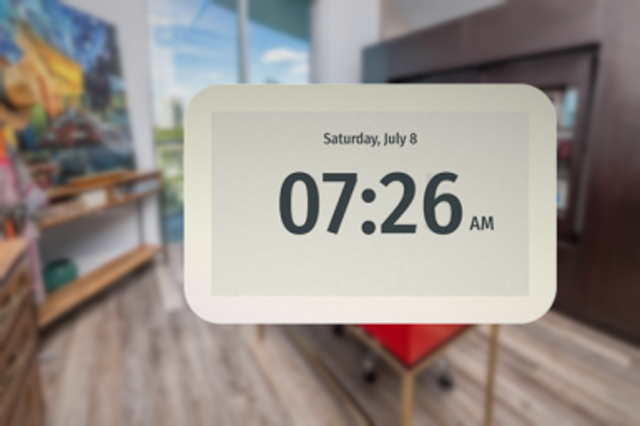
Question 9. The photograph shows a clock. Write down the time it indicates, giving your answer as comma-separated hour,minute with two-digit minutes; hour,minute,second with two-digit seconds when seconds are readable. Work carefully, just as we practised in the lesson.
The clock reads 7,26
